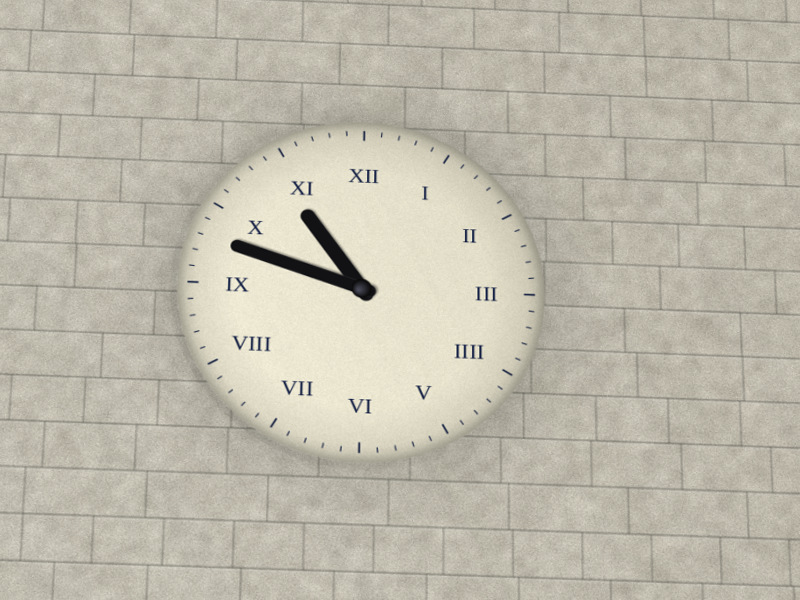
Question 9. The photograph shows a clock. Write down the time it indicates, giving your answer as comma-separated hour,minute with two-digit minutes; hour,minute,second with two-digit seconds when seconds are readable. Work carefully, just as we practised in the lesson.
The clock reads 10,48
